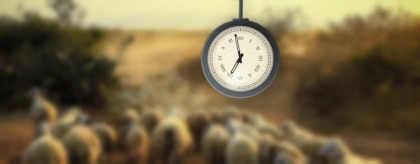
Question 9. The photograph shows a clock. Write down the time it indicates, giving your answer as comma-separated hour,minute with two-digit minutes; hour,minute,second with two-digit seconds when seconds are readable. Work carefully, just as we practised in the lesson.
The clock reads 6,58
